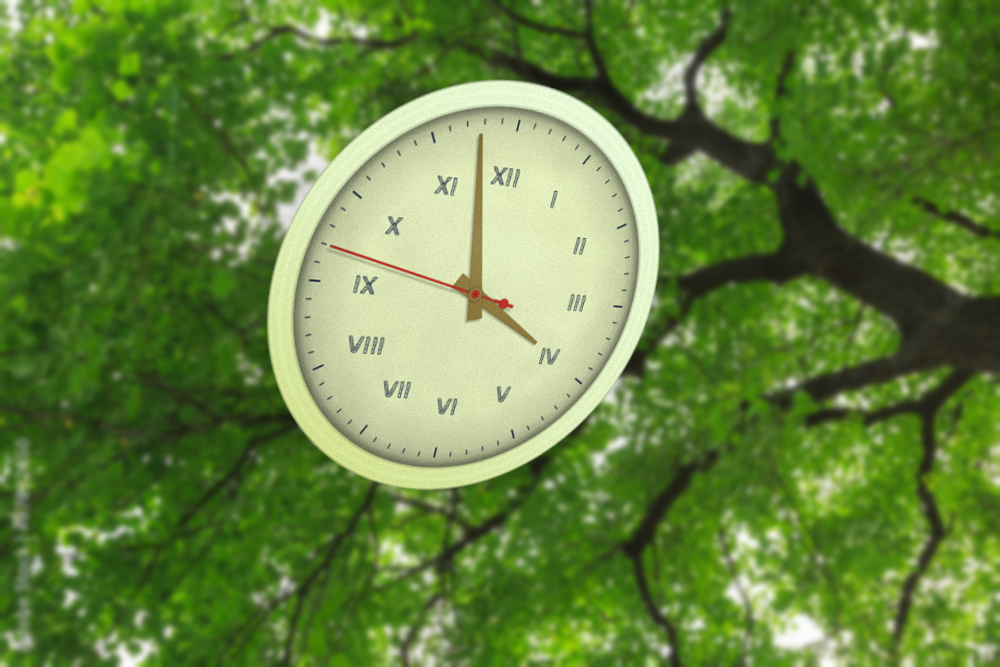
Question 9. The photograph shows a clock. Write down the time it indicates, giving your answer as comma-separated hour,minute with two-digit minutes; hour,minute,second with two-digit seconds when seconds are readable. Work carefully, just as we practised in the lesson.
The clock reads 3,57,47
